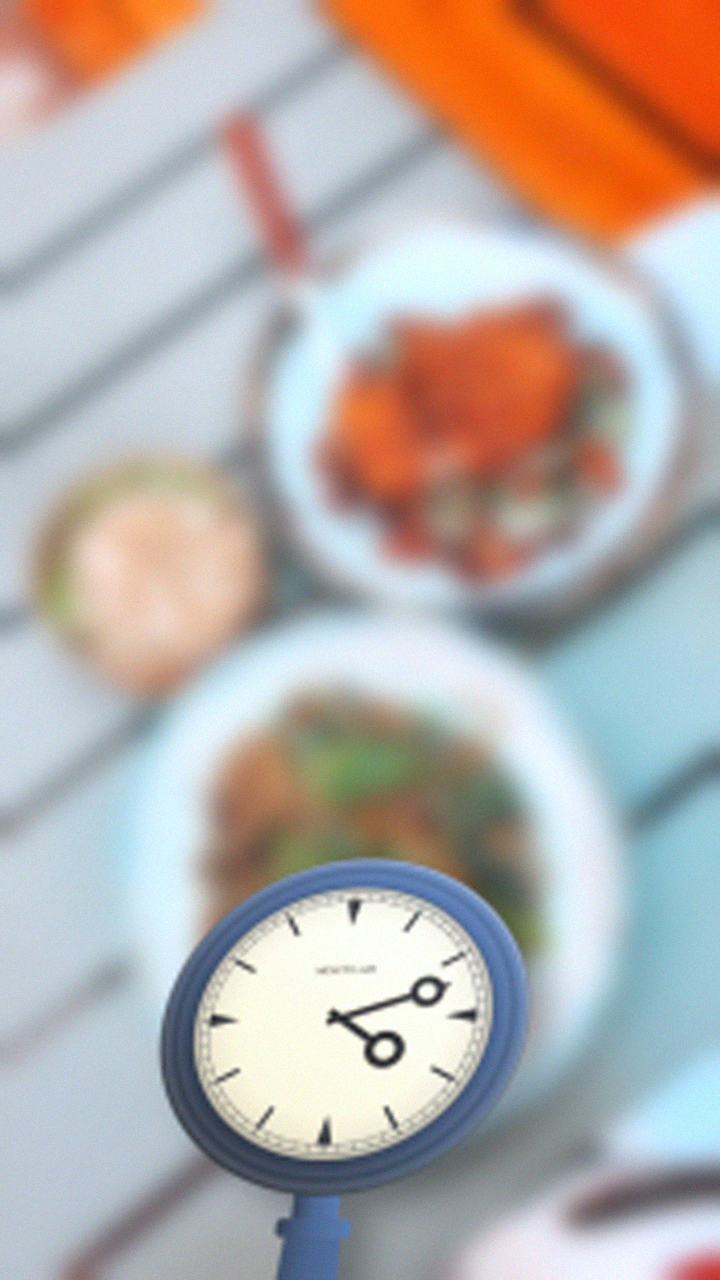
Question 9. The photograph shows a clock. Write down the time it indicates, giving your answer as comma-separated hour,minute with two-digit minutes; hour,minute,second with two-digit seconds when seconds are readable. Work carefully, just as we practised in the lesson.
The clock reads 4,12
